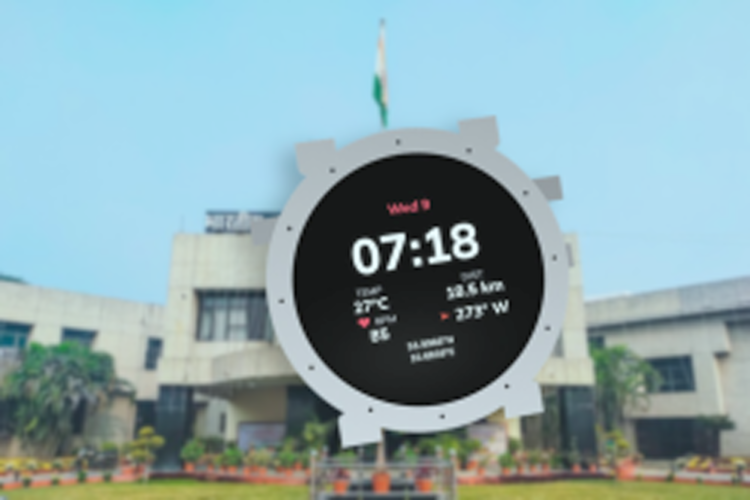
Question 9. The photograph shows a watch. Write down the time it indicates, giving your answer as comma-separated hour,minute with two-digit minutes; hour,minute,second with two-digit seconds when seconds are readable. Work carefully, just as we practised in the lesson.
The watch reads 7,18
